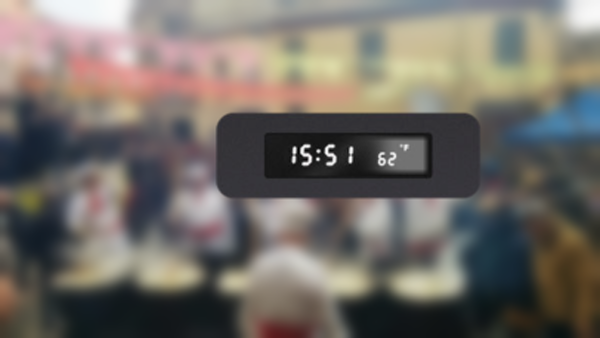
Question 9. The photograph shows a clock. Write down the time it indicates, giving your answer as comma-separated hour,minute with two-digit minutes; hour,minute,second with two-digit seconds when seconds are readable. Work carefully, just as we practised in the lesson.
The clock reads 15,51
